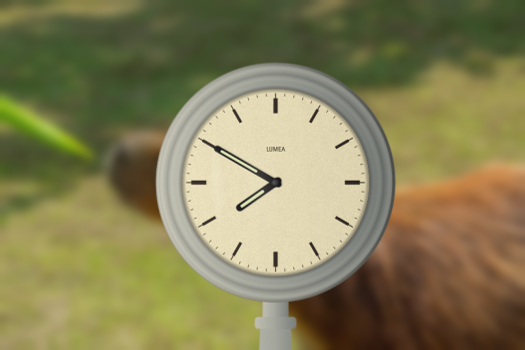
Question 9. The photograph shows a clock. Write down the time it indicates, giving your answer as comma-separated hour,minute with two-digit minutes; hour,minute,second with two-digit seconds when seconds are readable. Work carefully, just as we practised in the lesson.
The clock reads 7,50
